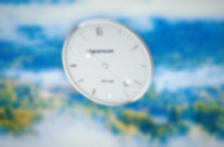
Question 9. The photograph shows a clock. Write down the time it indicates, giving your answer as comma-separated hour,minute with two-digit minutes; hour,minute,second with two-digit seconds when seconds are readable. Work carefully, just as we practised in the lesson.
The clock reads 10,22
